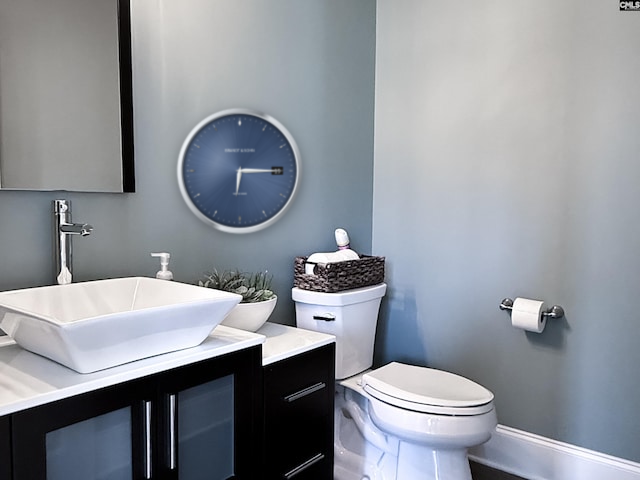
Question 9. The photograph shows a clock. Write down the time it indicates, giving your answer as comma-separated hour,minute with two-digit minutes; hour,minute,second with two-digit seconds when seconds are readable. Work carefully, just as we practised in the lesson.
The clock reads 6,15
